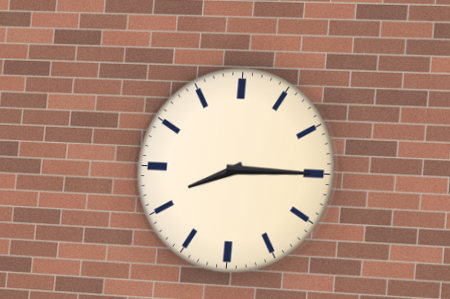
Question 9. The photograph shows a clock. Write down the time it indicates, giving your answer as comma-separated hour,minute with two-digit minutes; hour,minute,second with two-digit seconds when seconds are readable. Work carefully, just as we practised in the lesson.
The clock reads 8,15
